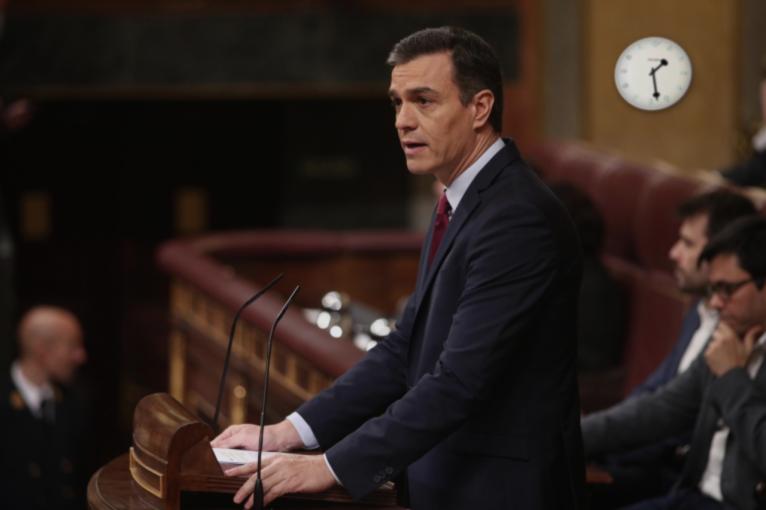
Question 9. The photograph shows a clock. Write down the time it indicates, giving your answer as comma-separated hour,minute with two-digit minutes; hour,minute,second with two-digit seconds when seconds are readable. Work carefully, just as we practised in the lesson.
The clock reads 1,28
